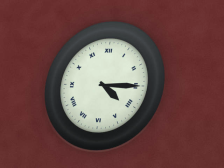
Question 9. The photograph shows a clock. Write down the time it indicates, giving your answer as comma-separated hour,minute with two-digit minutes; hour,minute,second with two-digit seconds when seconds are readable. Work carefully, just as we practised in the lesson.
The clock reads 4,15
